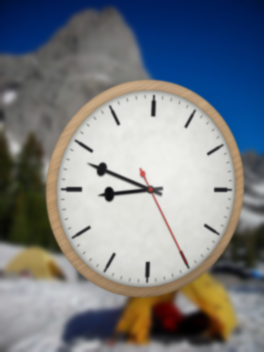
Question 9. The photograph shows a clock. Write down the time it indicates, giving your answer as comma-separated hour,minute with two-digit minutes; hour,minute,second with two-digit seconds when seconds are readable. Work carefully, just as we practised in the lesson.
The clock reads 8,48,25
